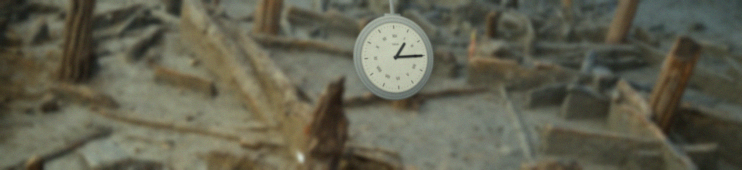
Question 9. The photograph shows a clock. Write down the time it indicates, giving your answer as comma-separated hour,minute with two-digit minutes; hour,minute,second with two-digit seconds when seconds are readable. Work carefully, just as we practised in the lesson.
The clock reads 1,15
